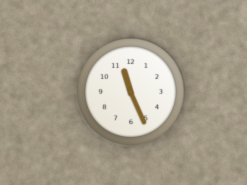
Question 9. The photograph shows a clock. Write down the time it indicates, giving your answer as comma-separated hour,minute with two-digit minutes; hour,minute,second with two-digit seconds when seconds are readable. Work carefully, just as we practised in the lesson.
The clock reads 11,26
